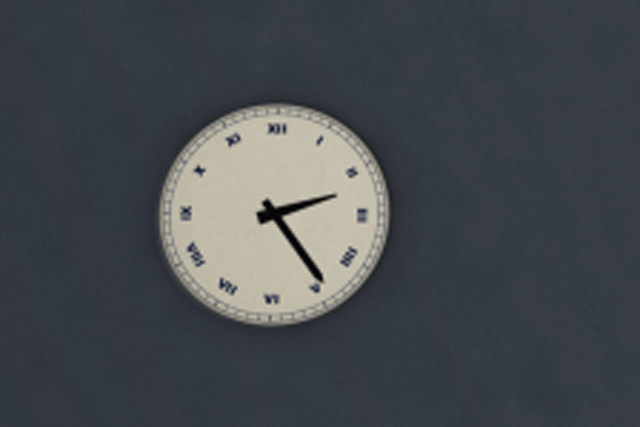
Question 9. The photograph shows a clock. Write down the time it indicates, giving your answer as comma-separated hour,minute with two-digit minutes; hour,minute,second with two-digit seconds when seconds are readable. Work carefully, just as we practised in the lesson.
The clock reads 2,24
